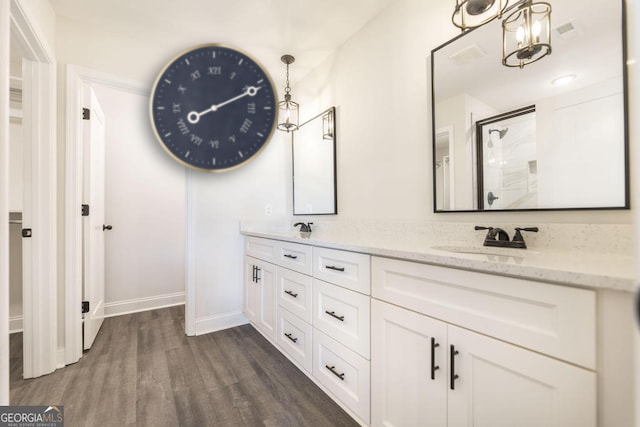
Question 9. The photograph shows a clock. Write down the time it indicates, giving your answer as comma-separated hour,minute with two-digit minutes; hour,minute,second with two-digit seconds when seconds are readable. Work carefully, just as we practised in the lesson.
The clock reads 8,11
